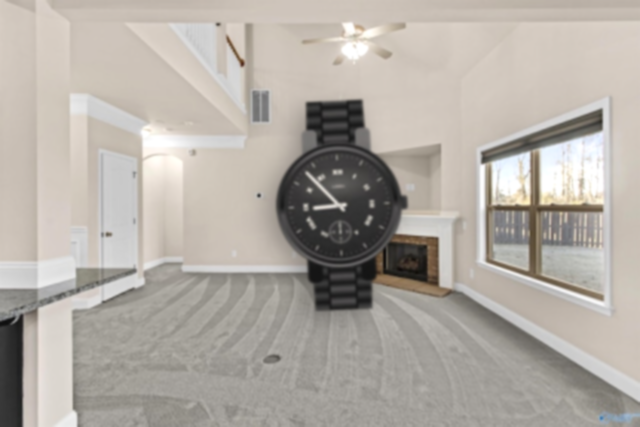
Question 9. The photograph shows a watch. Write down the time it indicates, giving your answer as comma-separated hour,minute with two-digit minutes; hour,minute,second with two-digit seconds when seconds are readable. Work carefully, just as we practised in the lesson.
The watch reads 8,53
